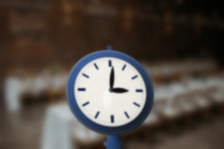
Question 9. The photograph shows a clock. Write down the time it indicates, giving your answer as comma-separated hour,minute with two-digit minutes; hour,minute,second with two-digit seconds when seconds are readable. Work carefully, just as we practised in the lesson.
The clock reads 3,01
